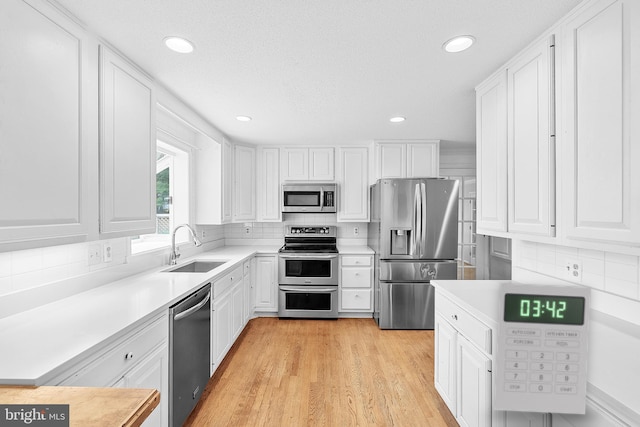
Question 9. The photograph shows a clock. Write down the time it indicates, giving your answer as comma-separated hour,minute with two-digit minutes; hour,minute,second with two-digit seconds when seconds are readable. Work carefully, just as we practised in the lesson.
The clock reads 3,42
